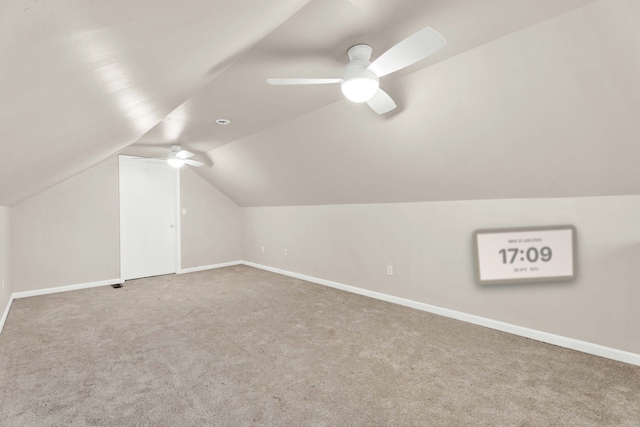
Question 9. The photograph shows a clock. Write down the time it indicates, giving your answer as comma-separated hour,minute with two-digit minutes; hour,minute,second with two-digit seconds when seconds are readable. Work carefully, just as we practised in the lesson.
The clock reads 17,09
